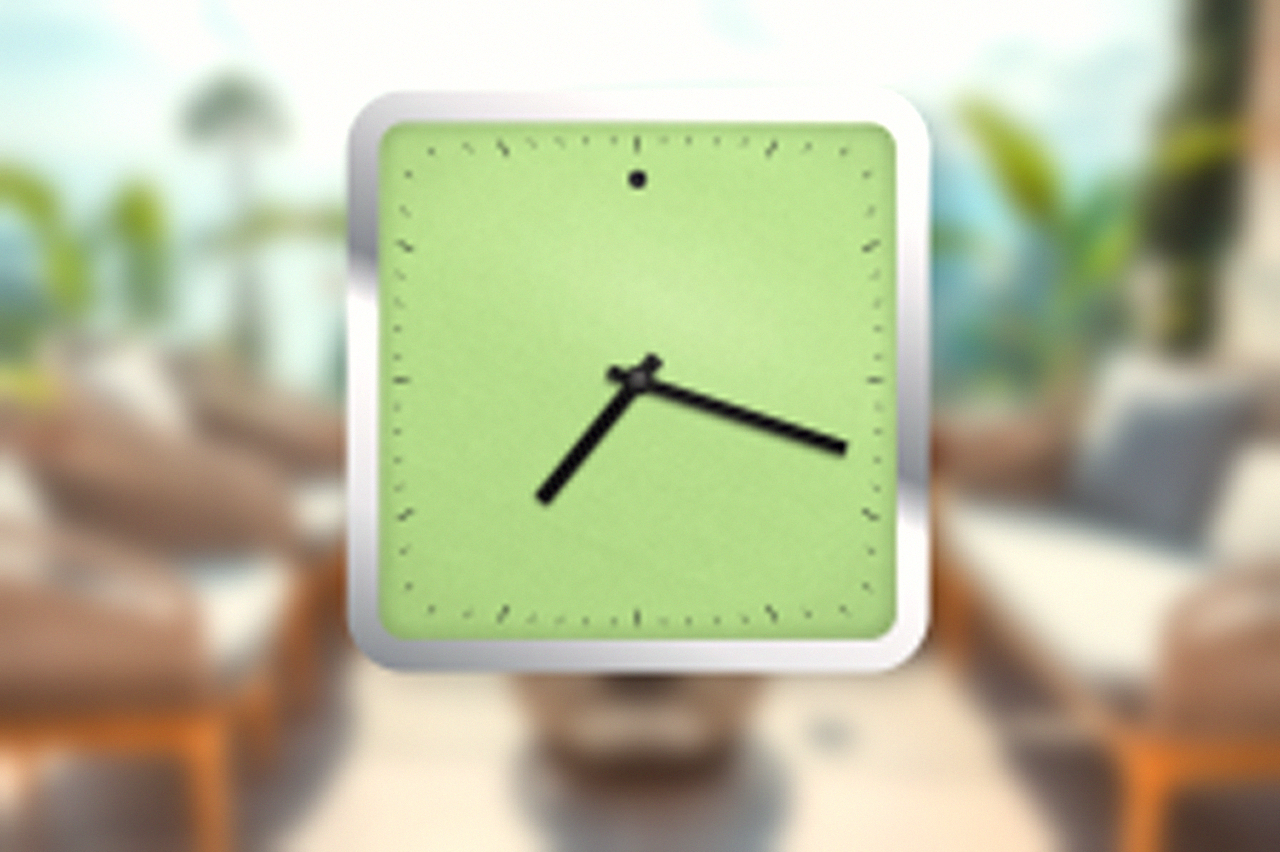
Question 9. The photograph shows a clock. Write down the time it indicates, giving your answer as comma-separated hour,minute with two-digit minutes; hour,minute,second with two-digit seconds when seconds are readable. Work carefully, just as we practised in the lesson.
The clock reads 7,18
